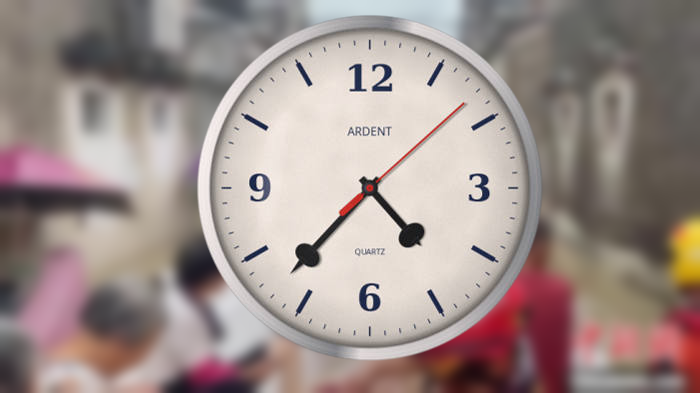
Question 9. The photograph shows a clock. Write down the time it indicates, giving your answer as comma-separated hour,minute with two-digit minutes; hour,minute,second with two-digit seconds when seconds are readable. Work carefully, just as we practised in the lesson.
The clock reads 4,37,08
